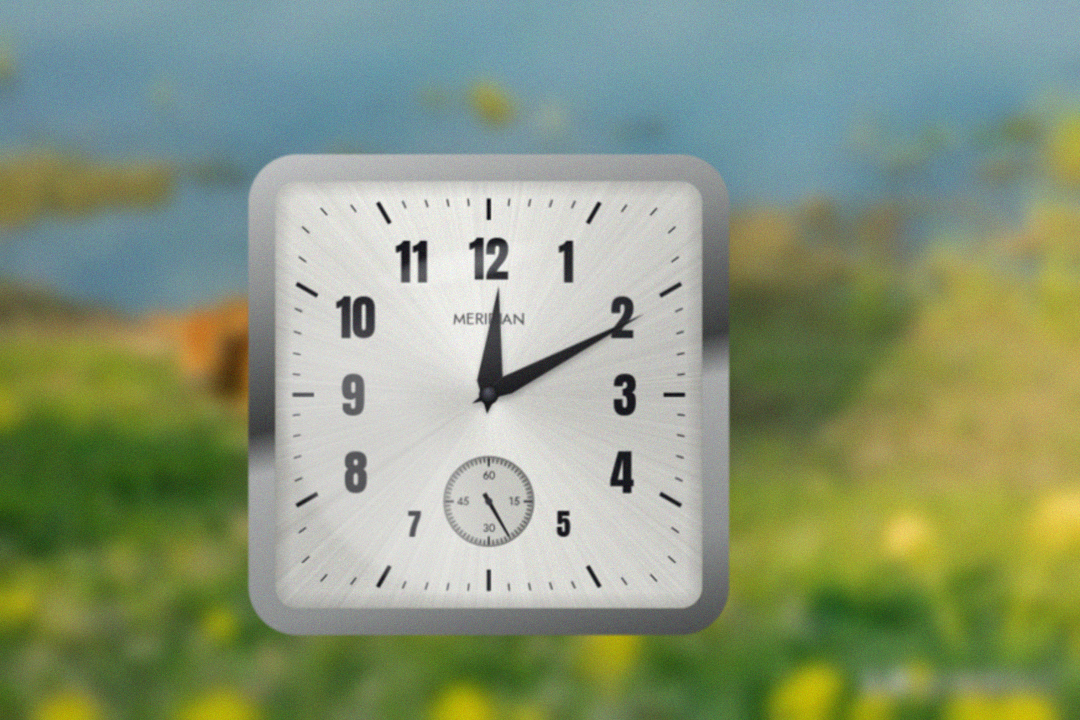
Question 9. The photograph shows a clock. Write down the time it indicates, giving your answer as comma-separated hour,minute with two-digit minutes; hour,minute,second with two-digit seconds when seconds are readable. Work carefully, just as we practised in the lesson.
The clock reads 12,10,25
